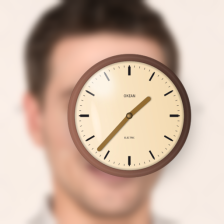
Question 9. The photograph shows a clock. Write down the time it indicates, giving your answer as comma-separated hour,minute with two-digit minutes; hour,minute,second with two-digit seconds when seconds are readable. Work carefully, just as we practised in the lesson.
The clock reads 1,37
